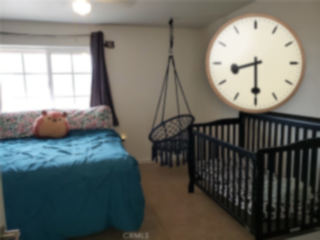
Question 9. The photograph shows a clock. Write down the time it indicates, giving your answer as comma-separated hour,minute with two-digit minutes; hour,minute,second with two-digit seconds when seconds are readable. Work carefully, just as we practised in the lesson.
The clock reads 8,30
